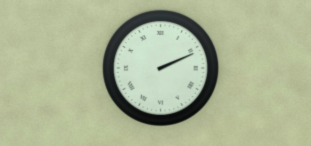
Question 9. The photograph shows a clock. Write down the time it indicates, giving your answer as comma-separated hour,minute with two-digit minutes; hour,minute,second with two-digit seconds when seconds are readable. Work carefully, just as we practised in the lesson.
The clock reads 2,11
